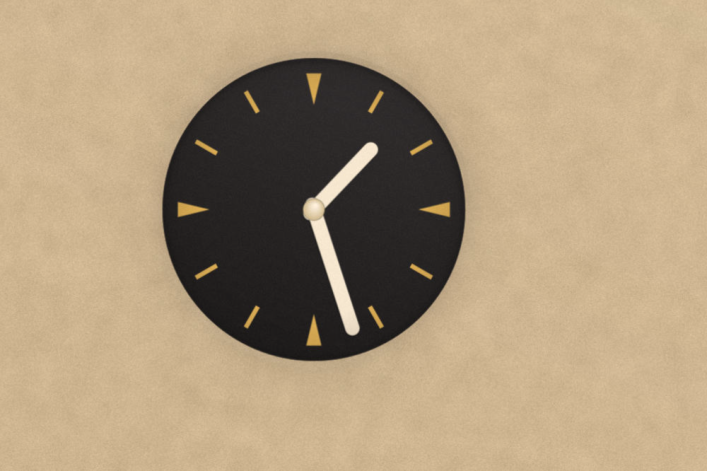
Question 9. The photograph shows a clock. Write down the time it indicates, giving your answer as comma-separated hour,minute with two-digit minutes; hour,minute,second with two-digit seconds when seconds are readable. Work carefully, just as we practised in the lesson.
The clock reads 1,27
